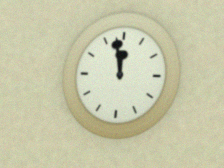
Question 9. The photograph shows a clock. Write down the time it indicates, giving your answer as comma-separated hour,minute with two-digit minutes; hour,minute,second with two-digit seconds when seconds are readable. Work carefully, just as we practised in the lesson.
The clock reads 11,58
